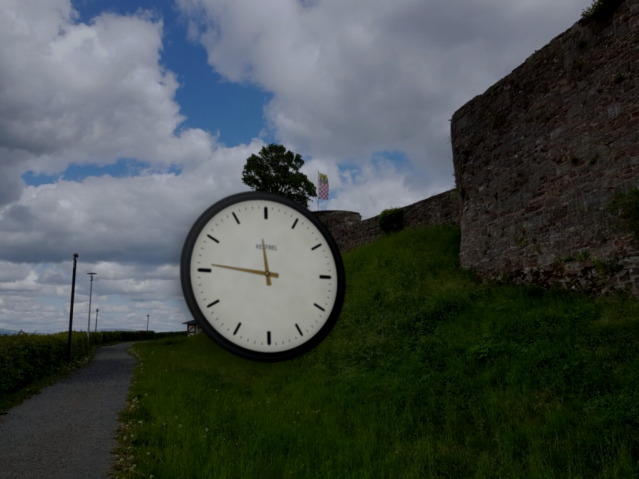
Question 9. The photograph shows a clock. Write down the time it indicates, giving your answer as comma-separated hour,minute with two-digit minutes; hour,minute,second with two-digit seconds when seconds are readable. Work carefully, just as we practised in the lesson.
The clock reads 11,46
